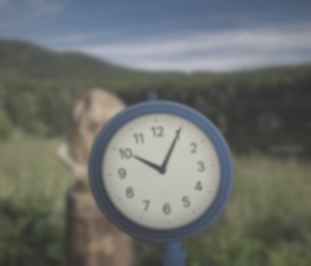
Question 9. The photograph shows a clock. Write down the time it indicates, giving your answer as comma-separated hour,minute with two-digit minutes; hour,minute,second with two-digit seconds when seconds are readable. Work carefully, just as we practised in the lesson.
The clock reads 10,05
